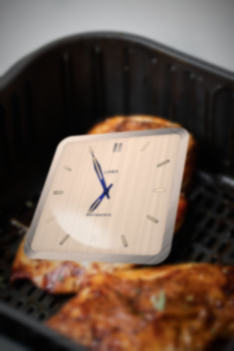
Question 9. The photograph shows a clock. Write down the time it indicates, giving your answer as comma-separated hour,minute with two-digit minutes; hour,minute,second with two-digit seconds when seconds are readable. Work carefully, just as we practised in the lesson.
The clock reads 6,55
